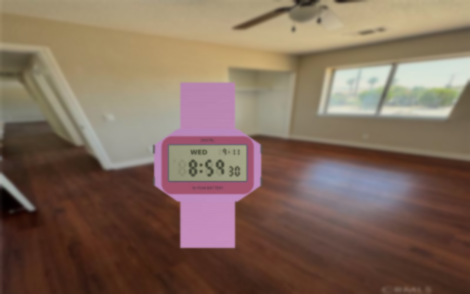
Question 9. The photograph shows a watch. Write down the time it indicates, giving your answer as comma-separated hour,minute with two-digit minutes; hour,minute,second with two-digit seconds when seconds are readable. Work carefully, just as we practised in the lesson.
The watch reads 8,59,30
